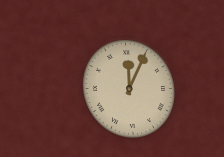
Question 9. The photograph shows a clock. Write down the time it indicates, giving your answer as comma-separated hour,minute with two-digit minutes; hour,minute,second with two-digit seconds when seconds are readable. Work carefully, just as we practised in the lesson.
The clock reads 12,05
